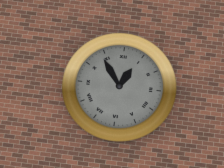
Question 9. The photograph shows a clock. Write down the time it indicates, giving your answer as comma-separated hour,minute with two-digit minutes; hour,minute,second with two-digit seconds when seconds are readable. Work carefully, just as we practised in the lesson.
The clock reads 12,54
